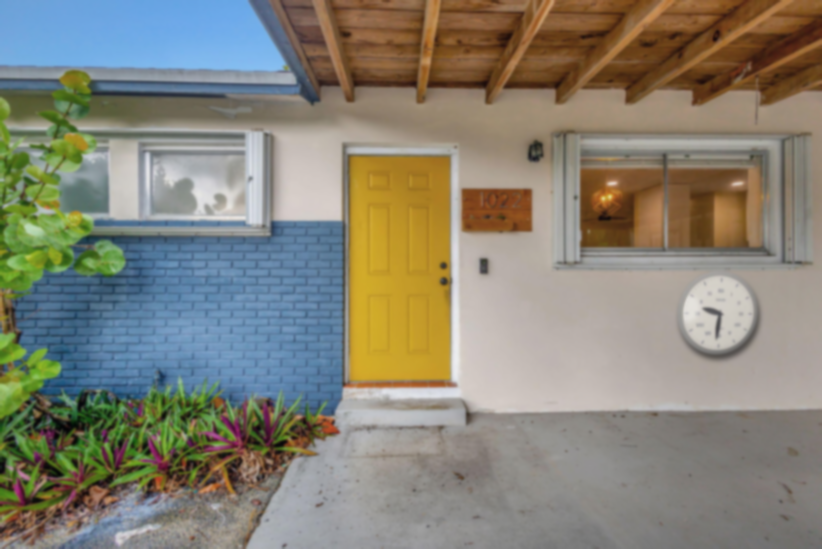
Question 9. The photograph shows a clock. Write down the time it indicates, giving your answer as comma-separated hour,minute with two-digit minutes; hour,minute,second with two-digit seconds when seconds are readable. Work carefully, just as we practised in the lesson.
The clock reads 9,31
